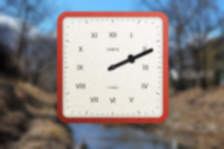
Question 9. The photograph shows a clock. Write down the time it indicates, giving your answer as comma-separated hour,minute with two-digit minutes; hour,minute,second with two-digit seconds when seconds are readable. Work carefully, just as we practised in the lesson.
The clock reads 2,11
